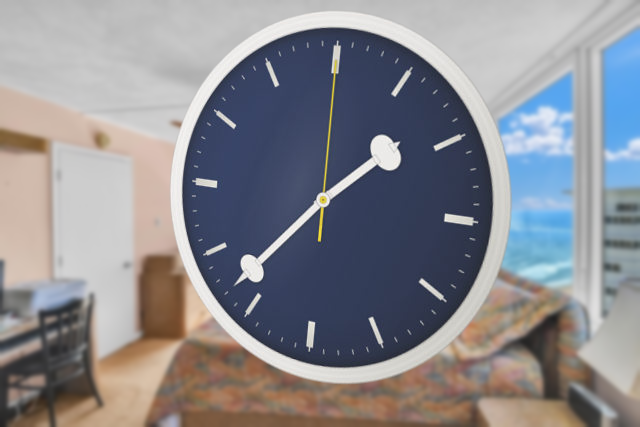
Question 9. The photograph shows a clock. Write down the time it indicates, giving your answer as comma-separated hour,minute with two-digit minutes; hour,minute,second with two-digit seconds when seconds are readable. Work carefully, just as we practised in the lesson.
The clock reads 1,37,00
